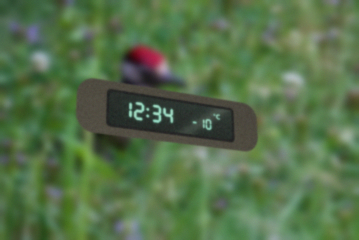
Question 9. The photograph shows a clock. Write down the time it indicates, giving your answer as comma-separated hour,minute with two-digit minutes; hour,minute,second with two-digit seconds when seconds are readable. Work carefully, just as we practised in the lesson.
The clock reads 12,34
